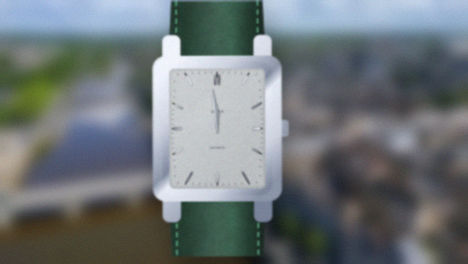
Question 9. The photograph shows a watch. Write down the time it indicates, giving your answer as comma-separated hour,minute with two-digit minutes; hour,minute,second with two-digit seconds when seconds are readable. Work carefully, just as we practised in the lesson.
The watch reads 11,59
